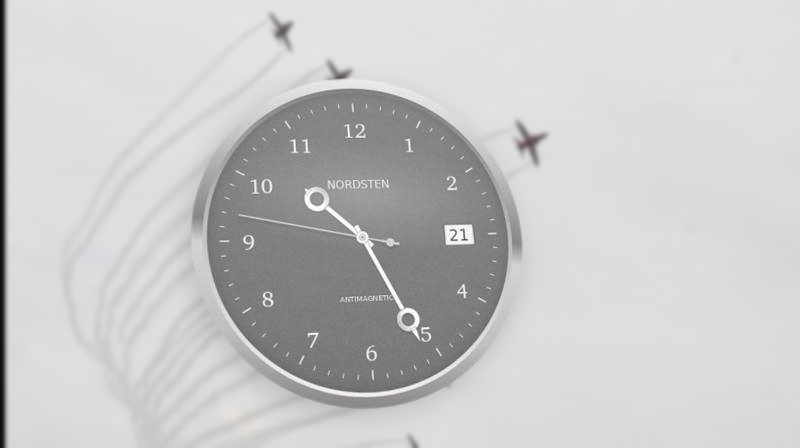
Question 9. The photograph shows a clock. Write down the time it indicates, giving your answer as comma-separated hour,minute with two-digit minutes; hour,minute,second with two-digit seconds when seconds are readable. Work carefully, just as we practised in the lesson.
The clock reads 10,25,47
